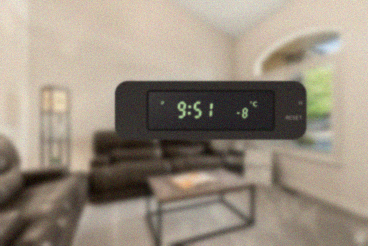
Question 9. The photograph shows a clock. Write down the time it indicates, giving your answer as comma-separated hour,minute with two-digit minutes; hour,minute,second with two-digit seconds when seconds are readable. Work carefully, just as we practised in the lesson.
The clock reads 9,51
